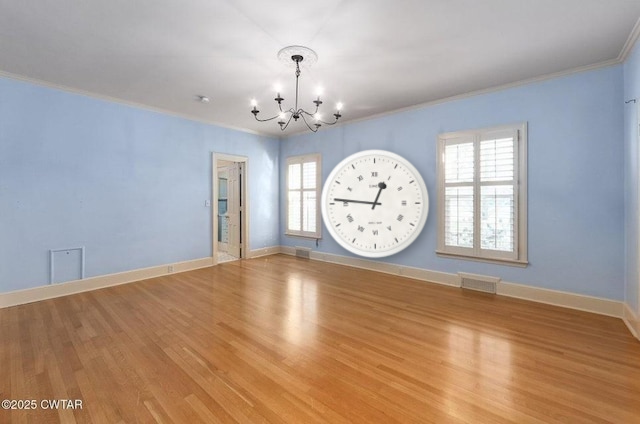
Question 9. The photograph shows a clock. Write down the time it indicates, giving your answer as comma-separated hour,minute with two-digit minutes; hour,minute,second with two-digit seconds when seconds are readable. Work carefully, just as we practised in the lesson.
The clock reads 12,46
